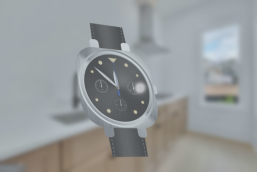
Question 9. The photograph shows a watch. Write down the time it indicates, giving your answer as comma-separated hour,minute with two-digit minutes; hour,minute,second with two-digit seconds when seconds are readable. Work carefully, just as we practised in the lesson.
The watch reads 11,52
